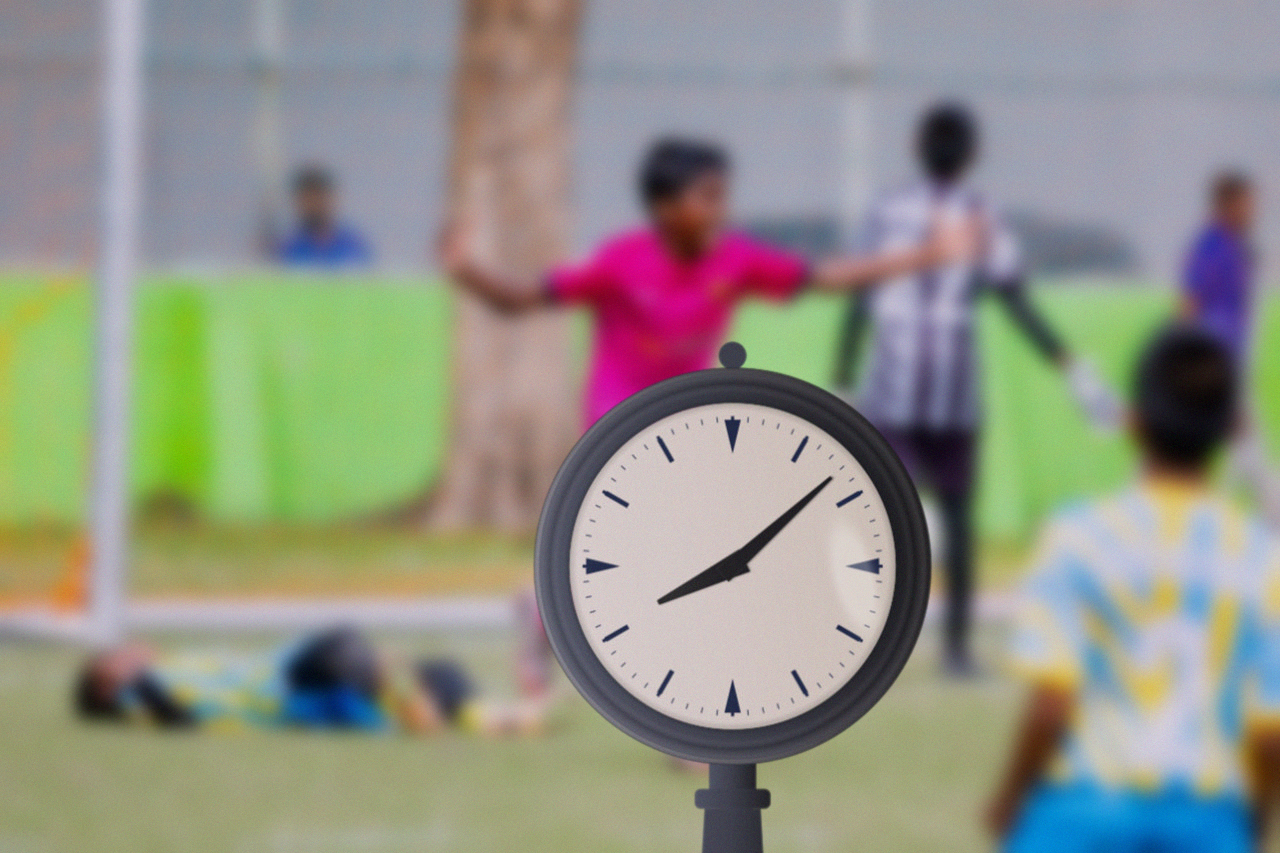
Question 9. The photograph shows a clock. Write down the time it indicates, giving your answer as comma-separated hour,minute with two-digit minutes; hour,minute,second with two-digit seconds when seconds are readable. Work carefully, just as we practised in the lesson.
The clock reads 8,08
